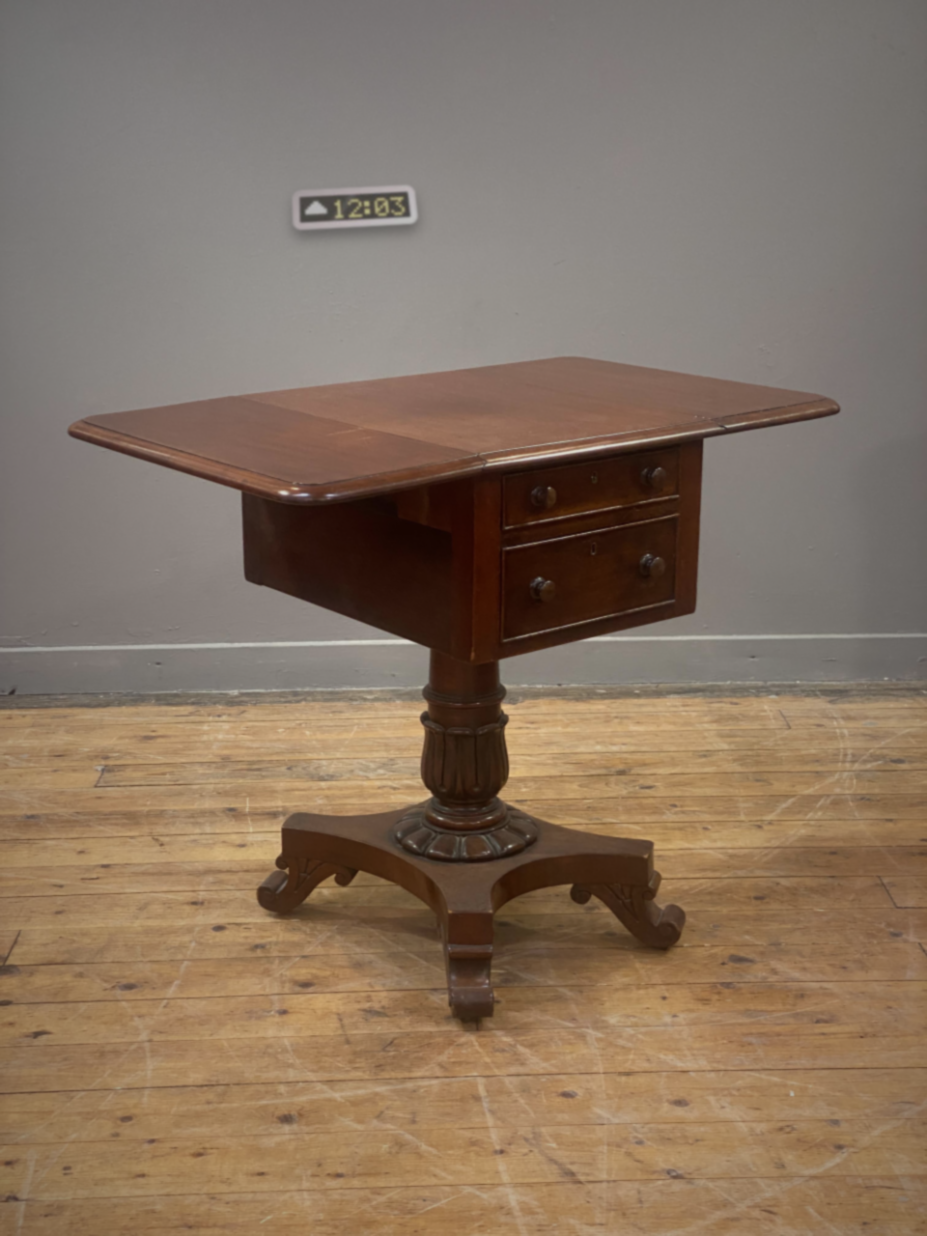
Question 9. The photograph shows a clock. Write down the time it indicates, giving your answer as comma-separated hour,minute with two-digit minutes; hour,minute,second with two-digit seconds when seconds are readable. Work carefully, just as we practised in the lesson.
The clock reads 12,03
